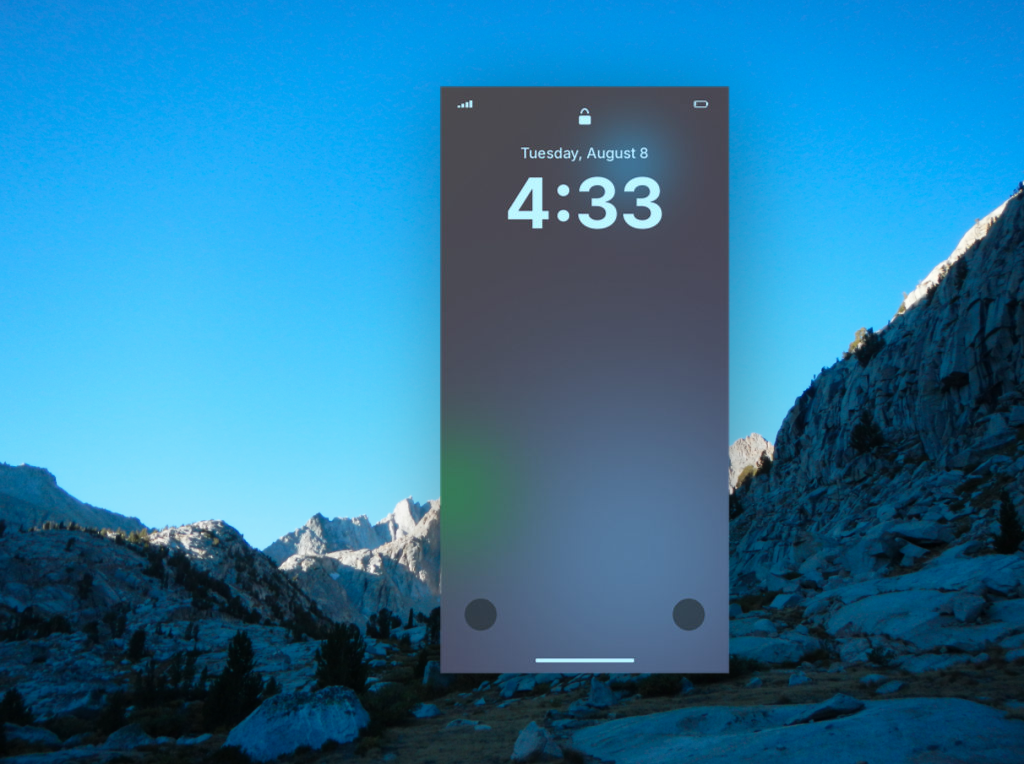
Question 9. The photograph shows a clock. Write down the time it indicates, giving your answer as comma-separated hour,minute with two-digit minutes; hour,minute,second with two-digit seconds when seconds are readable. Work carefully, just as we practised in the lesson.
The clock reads 4,33
